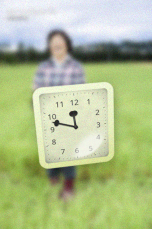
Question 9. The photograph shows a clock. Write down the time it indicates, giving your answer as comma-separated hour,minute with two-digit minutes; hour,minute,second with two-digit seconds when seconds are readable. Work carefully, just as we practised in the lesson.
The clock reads 11,48
